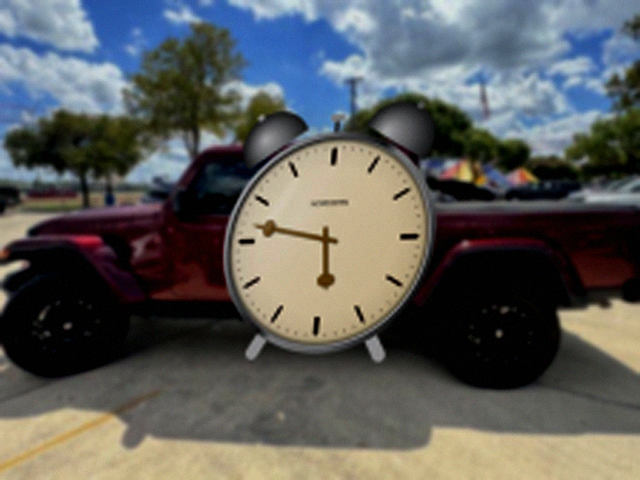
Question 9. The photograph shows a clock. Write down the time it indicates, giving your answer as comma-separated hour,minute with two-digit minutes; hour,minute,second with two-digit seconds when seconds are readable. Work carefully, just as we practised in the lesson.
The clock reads 5,47
